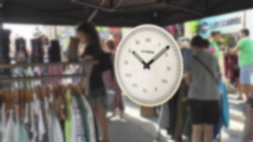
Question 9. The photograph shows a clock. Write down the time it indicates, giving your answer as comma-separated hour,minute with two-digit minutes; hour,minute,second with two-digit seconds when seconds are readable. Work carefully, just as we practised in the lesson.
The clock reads 10,08
